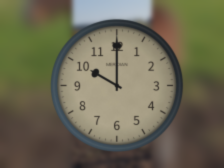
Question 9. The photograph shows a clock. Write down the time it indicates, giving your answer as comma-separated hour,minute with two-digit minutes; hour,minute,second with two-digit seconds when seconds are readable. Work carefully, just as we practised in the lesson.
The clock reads 10,00
